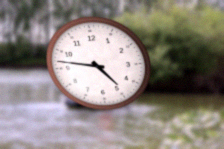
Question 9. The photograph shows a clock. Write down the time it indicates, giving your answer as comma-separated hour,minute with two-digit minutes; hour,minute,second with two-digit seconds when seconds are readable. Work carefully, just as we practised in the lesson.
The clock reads 4,47
